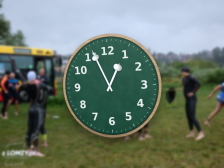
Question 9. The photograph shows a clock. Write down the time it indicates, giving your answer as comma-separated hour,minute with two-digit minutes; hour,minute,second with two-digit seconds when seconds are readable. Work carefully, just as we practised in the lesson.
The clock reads 12,56
